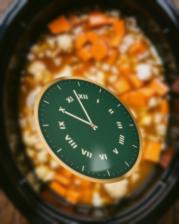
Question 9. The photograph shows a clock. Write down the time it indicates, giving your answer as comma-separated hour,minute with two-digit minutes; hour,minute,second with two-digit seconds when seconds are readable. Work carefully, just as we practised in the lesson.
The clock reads 9,58
